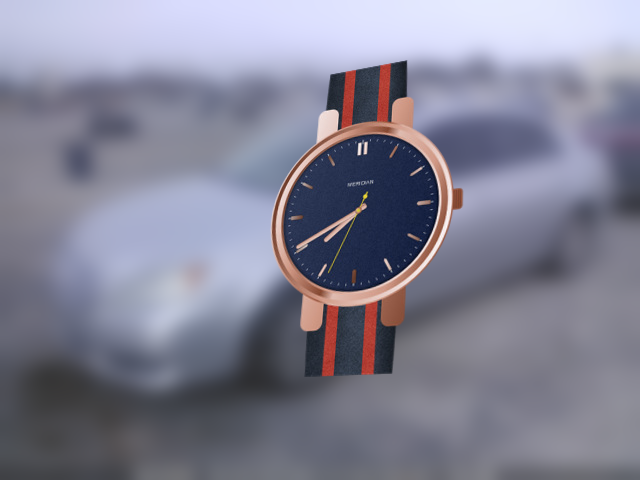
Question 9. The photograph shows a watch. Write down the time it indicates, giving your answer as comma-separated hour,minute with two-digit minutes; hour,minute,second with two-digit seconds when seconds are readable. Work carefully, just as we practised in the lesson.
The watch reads 7,40,34
